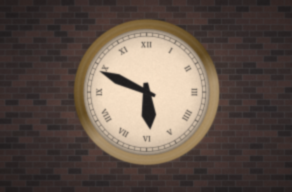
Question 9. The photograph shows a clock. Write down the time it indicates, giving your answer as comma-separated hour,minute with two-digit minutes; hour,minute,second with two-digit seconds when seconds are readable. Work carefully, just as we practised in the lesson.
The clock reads 5,49
